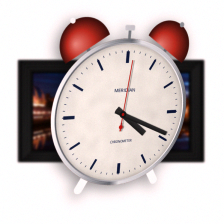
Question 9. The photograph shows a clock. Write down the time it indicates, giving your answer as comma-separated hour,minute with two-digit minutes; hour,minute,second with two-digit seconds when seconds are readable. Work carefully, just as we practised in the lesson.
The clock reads 4,19,01
